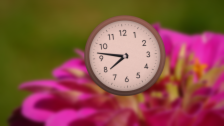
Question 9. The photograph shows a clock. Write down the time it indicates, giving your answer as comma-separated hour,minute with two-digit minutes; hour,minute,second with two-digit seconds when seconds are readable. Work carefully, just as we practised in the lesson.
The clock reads 7,47
